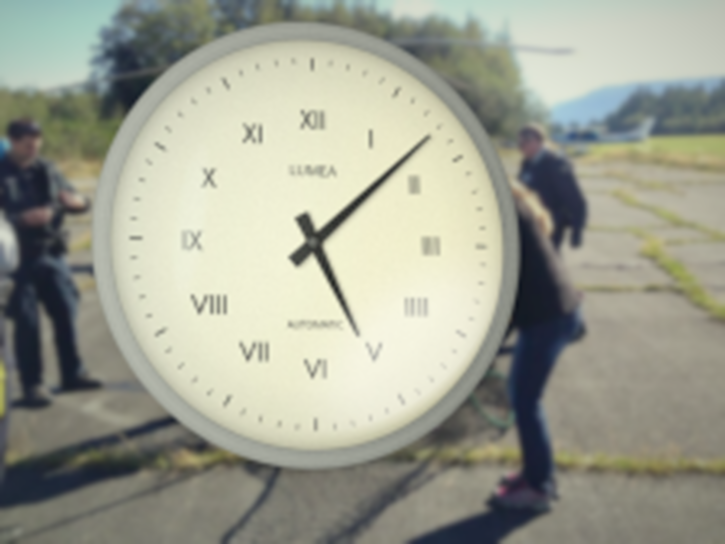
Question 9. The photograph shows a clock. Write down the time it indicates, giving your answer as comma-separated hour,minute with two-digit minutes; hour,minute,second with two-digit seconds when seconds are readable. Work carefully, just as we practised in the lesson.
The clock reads 5,08
